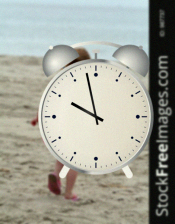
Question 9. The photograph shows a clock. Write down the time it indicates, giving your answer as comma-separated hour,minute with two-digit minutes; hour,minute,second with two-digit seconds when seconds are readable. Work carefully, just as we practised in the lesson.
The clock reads 9,58
